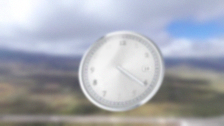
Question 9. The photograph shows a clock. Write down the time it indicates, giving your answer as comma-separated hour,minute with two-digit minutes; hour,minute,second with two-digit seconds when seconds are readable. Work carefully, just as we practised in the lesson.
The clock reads 4,21
